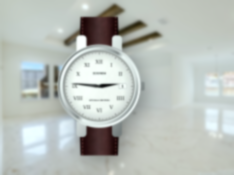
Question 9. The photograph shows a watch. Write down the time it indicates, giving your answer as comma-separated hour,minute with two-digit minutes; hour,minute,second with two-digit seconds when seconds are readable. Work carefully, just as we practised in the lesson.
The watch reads 2,46
